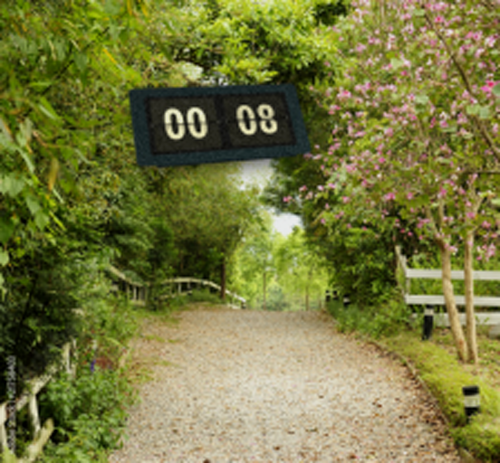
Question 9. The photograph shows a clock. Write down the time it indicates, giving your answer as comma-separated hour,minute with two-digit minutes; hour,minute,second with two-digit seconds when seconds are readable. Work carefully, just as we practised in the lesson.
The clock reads 0,08
